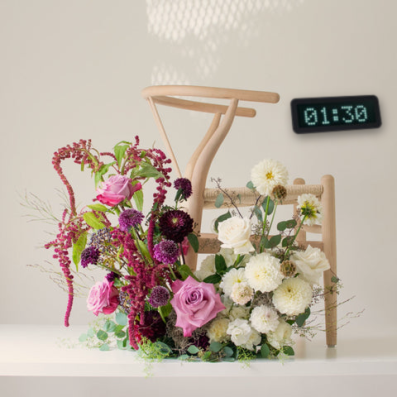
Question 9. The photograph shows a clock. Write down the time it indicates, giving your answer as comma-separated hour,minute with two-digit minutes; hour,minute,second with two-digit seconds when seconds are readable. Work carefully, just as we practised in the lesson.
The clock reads 1,30
